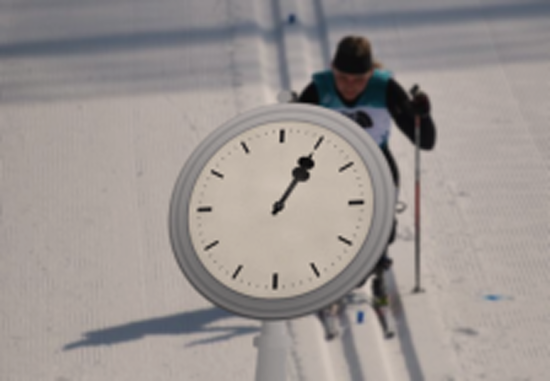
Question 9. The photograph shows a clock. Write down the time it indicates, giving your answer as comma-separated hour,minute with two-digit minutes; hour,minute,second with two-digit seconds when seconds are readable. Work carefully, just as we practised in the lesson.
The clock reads 1,05
